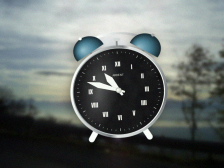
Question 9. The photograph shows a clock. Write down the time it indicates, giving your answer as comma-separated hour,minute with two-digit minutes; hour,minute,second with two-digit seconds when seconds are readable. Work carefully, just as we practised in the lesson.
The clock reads 10,48
